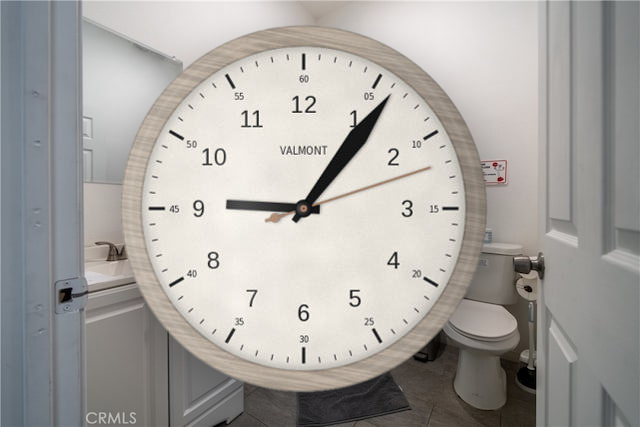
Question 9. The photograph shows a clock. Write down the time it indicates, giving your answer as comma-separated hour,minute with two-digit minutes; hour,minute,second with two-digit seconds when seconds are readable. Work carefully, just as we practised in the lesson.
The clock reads 9,06,12
